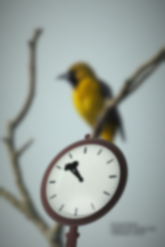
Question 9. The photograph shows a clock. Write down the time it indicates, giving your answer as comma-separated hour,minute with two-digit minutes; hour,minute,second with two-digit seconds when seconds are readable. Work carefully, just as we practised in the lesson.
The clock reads 10,52
